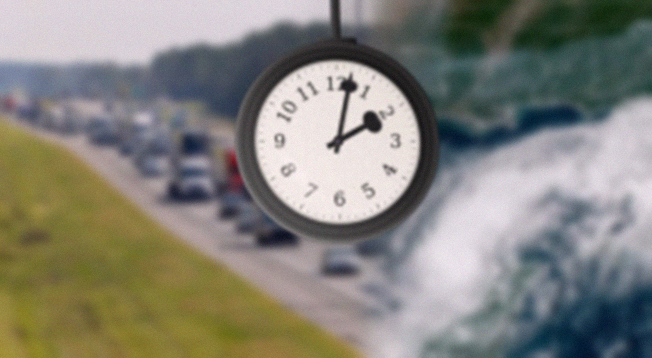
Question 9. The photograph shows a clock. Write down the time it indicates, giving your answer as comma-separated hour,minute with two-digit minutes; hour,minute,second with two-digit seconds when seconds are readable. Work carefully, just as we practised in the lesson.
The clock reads 2,02
